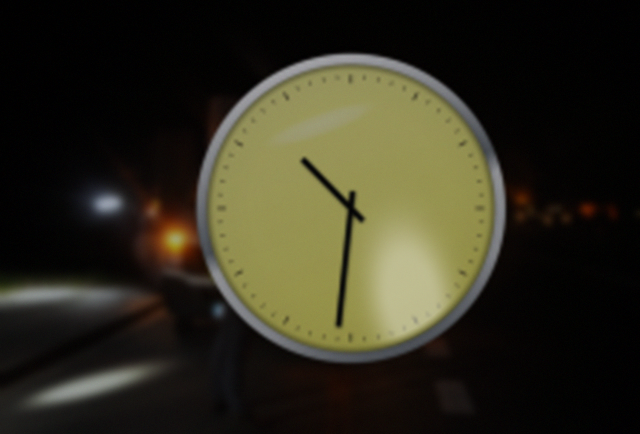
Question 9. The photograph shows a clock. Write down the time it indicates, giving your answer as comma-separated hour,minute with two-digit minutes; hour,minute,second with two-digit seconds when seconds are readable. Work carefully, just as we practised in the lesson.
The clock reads 10,31
